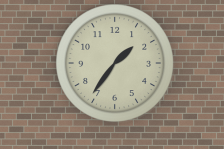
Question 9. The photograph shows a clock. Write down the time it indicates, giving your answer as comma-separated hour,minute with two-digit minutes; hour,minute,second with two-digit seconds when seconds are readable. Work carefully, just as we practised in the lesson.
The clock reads 1,36
